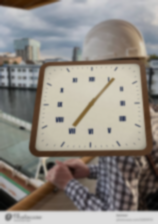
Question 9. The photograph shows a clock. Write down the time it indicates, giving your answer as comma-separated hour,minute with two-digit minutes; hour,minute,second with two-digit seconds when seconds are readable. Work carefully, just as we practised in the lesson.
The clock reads 7,06
